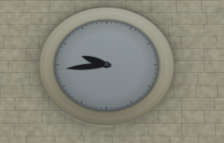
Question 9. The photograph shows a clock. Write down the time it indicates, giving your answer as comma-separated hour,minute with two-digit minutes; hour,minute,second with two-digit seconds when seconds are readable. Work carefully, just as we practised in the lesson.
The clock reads 9,44
